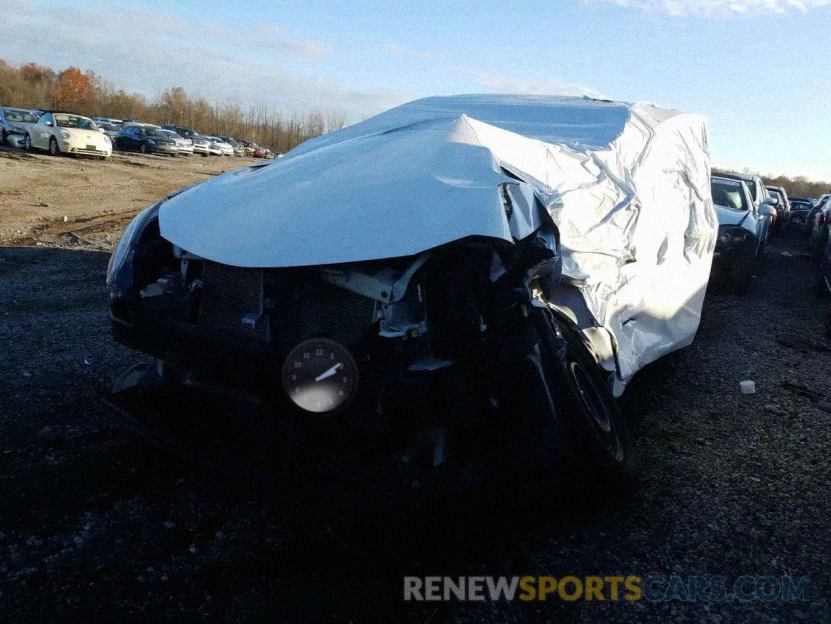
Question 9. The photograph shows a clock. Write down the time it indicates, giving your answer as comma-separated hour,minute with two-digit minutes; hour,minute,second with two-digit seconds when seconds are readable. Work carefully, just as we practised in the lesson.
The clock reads 2,09
